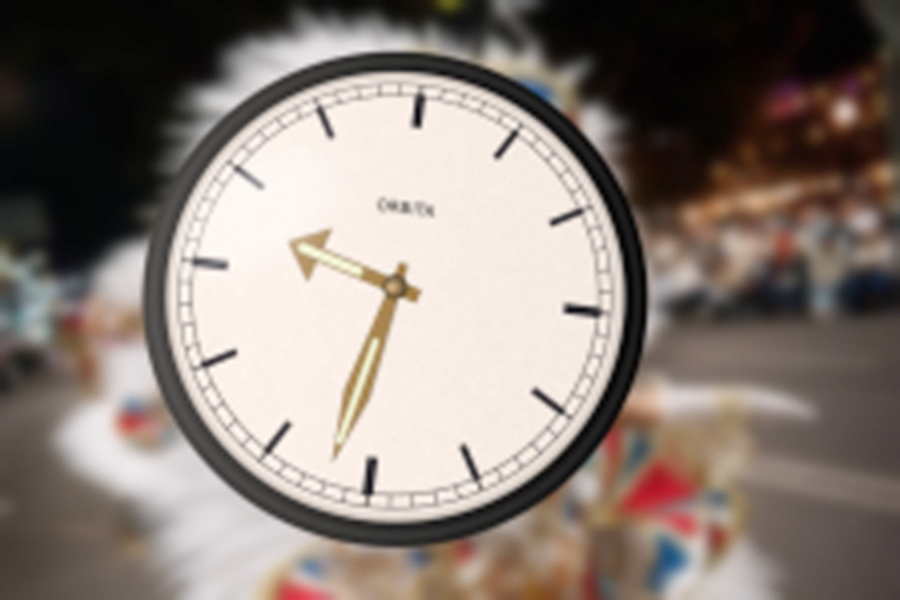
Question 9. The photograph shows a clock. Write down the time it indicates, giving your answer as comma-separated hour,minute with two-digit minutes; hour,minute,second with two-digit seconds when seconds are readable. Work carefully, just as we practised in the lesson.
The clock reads 9,32
